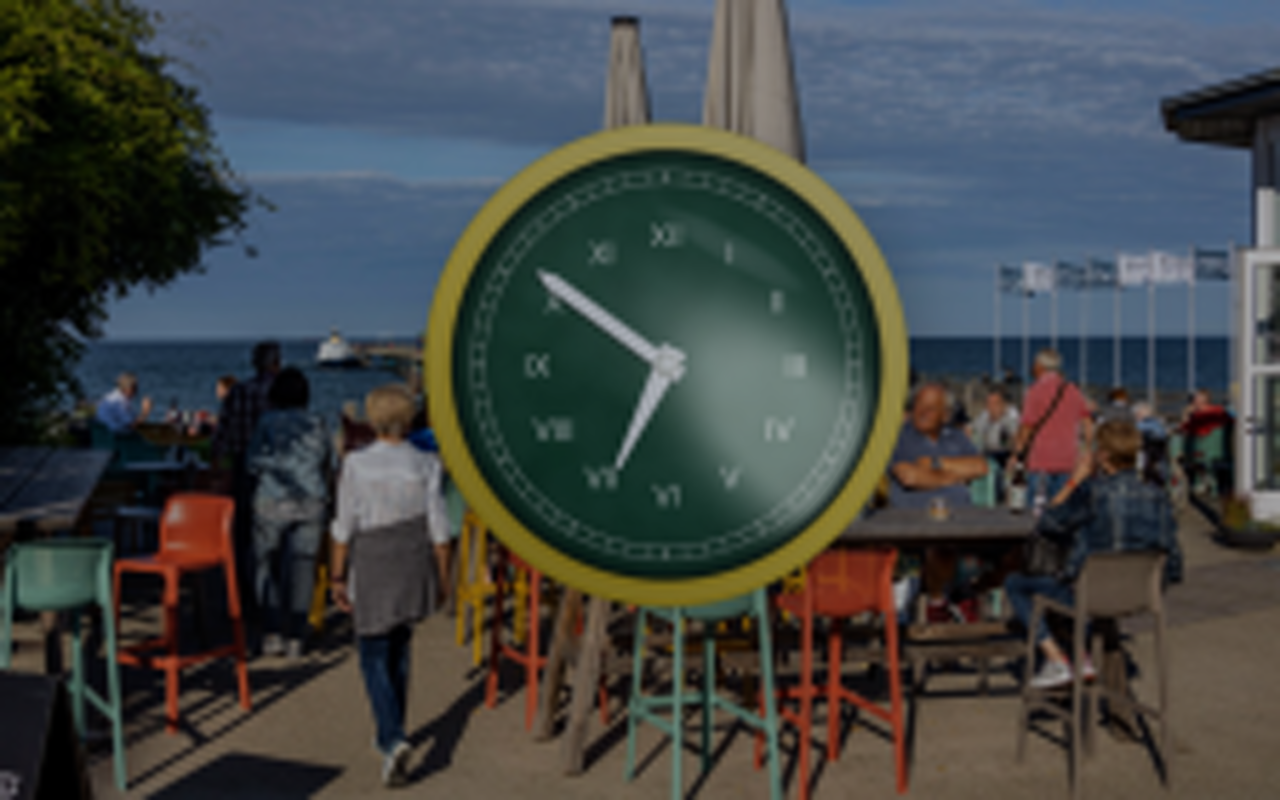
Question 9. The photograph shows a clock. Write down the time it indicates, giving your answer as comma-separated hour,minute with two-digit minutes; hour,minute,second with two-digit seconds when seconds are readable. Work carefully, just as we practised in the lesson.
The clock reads 6,51
